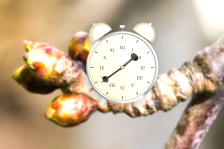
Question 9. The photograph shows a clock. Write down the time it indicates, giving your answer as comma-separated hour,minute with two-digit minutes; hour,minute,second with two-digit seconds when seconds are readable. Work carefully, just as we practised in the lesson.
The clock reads 1,39
